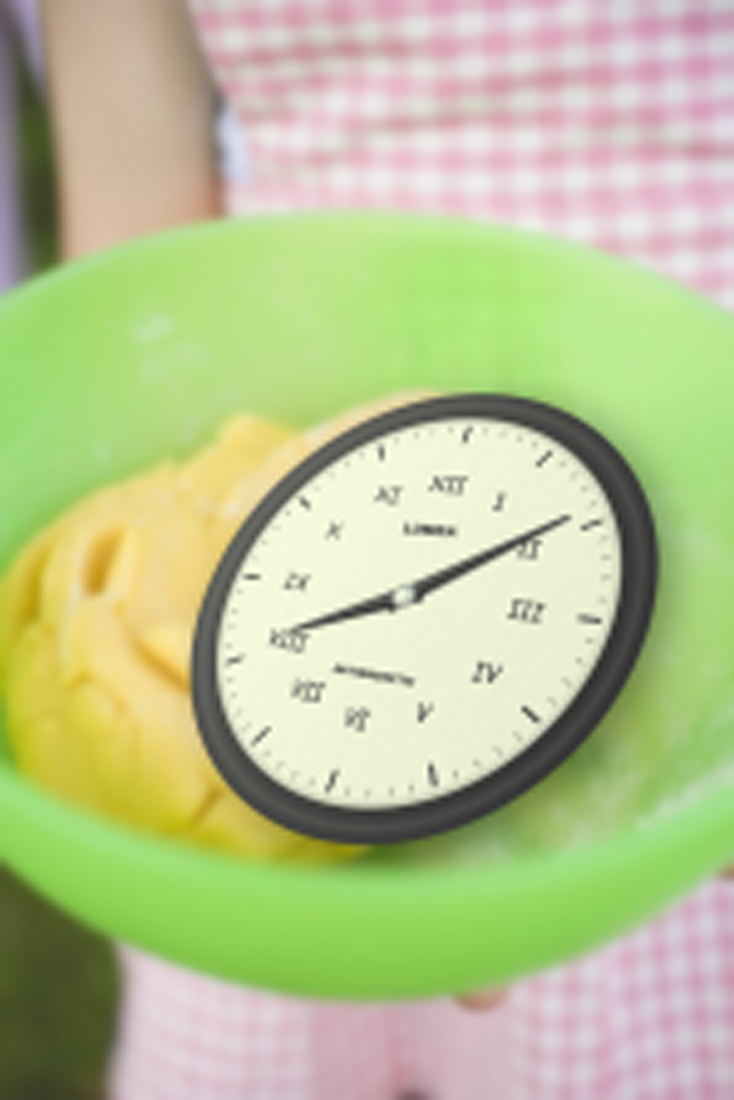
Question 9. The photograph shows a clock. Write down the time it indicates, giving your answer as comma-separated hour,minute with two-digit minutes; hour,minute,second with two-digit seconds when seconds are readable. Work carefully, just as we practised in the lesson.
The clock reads 8,09
